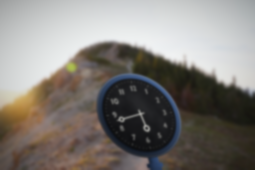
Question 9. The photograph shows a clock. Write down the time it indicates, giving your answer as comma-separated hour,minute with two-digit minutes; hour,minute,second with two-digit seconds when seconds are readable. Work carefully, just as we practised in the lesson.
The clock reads 5,43
